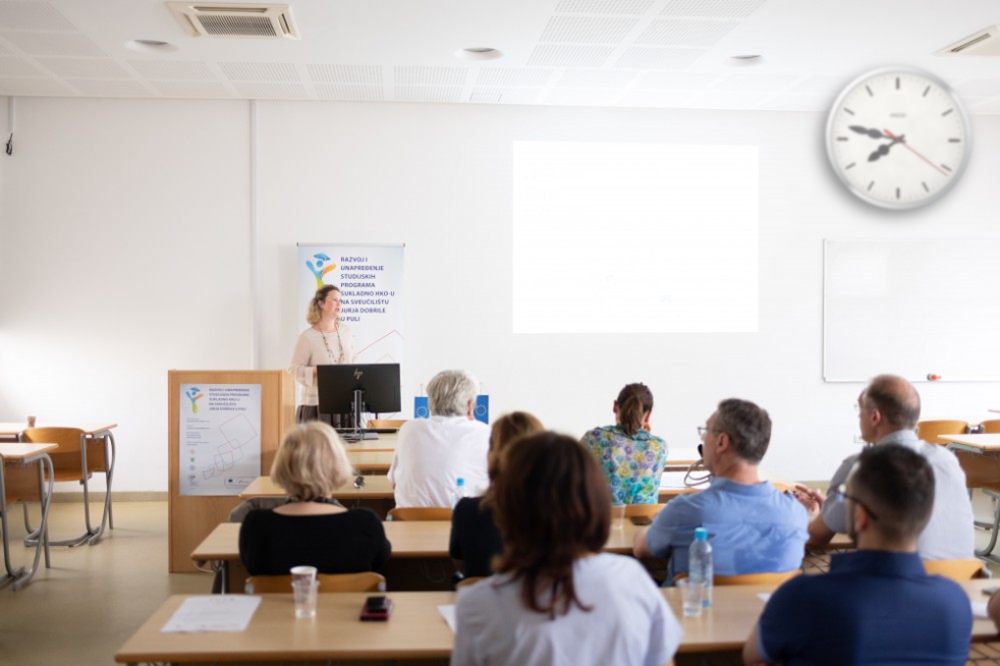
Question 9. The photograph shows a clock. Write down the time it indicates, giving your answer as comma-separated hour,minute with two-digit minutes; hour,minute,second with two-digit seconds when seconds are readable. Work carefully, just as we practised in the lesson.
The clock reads 7,47,21
